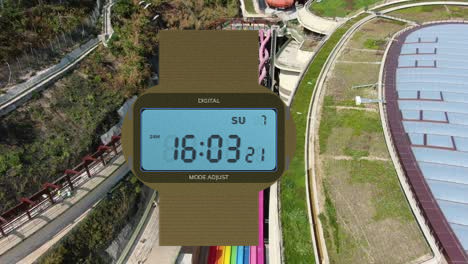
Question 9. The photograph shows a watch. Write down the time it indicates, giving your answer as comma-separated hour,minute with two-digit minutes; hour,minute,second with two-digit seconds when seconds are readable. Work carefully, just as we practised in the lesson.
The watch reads 16,03,21
